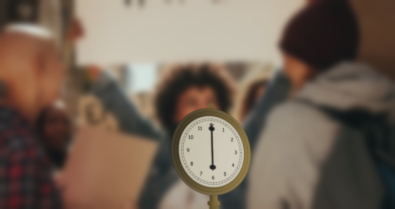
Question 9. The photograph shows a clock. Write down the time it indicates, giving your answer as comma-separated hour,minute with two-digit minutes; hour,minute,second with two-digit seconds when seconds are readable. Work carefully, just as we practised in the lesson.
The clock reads 6,00
